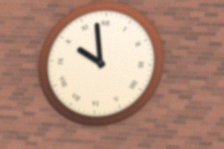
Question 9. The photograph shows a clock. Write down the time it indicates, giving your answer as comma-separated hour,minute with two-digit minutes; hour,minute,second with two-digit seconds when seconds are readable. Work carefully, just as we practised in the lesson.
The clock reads 9,58
